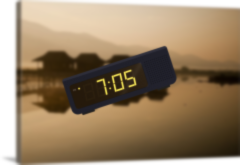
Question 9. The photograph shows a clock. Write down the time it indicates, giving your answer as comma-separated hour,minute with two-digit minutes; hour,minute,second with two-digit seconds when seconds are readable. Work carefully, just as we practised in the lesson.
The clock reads 7,05
